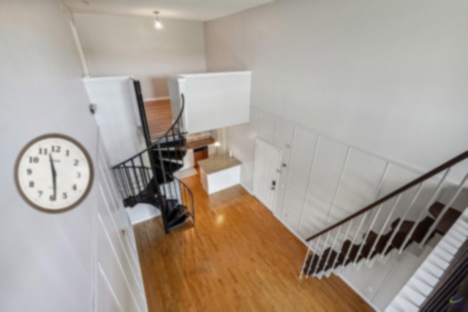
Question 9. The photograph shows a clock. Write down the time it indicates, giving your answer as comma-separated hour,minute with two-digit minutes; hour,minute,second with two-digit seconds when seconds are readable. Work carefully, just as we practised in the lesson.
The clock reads 11,29
